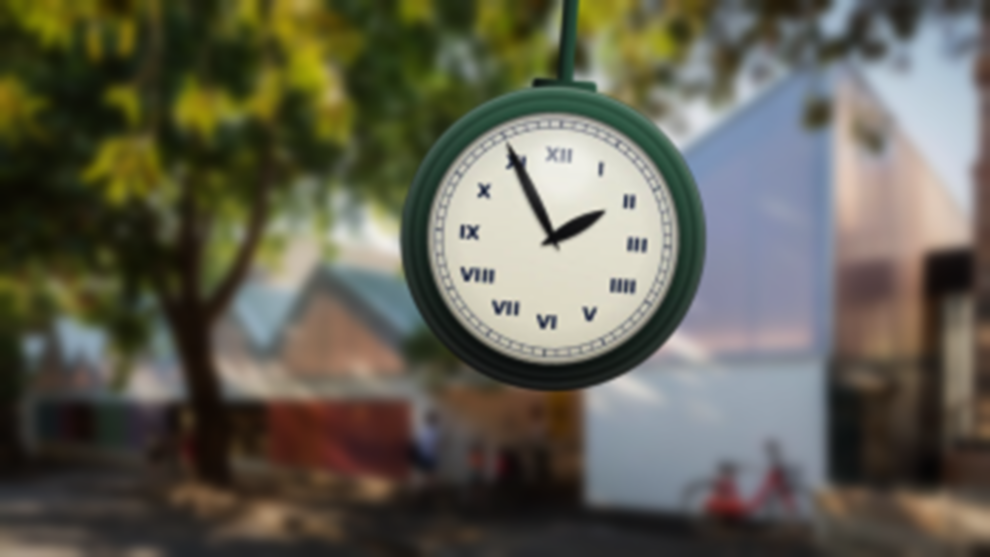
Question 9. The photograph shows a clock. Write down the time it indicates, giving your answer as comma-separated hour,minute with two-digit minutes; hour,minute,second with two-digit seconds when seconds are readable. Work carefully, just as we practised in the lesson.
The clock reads 1,55
